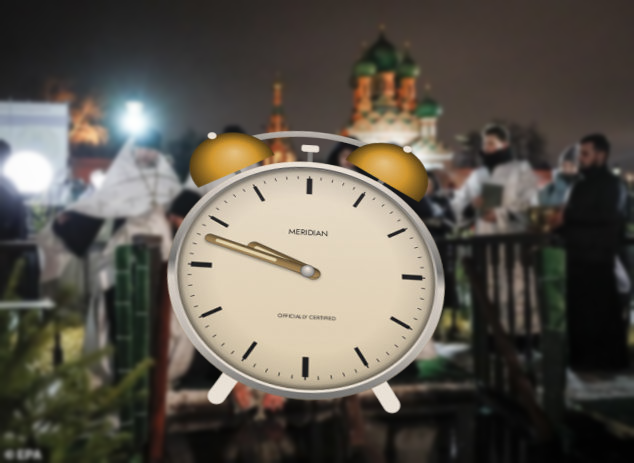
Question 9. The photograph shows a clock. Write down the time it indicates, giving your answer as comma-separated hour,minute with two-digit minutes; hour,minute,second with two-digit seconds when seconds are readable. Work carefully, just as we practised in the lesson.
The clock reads 9,48
